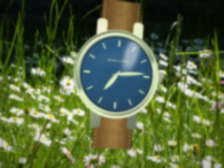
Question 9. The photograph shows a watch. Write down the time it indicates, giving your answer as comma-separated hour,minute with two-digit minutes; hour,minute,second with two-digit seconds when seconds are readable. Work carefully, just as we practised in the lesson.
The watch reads 7,14
